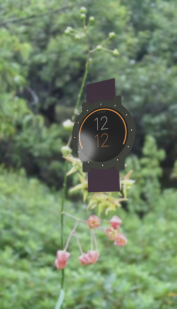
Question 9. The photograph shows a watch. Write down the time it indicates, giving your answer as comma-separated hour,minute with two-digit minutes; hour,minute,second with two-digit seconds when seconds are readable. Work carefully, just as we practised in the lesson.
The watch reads 12,12
